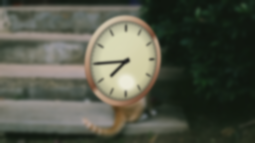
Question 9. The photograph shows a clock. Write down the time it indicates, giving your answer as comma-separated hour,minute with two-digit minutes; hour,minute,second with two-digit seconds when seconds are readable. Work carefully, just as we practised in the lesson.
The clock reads 7,45
